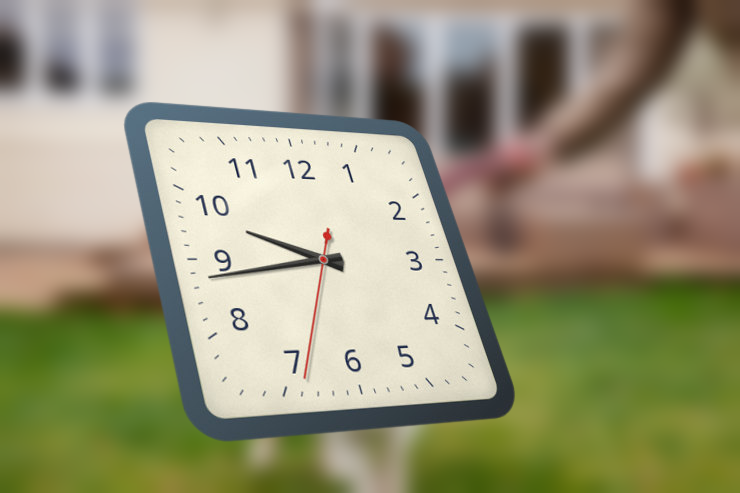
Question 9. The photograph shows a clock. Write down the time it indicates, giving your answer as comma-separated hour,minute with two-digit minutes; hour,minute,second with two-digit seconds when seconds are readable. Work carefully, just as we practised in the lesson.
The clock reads 9,43,34
